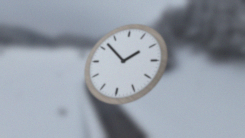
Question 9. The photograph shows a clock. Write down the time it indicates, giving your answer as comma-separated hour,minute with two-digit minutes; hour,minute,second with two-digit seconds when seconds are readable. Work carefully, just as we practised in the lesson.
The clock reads 1,52
